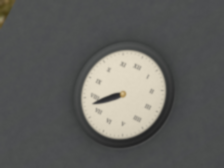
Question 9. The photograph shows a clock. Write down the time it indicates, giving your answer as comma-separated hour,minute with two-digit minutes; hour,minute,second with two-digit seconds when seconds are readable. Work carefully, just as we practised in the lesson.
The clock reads 7,38
